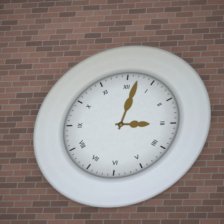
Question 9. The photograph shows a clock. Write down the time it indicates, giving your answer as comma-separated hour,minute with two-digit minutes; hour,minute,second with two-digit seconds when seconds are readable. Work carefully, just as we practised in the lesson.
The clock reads 3,02
